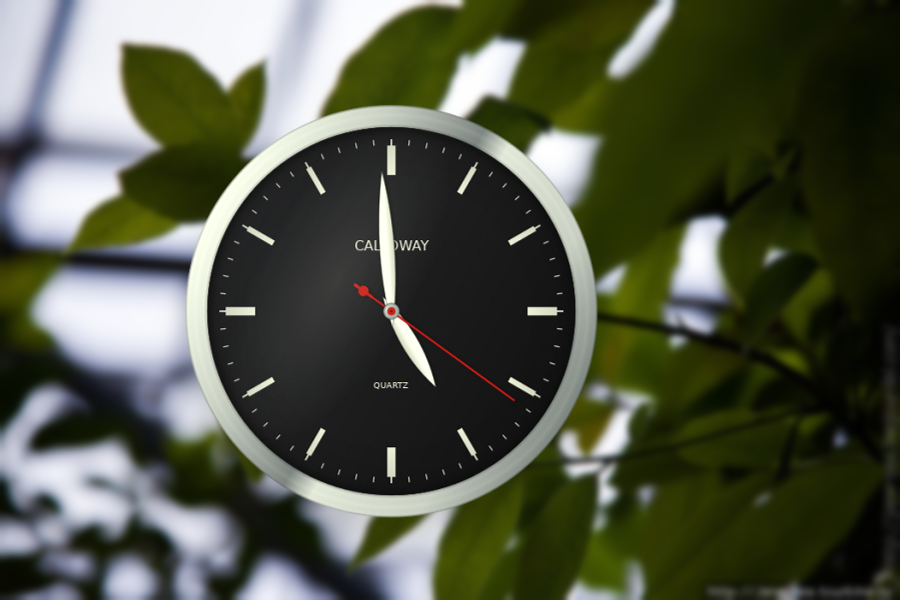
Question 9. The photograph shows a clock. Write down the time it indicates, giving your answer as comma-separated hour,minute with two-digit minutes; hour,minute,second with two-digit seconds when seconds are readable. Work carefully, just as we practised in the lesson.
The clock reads 4,59,21
